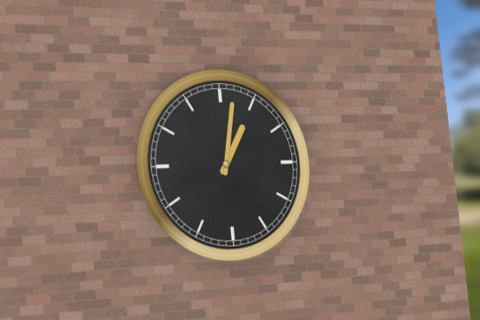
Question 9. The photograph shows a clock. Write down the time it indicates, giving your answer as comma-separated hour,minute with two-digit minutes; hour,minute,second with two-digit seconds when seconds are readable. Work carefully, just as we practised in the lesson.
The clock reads 1,02
